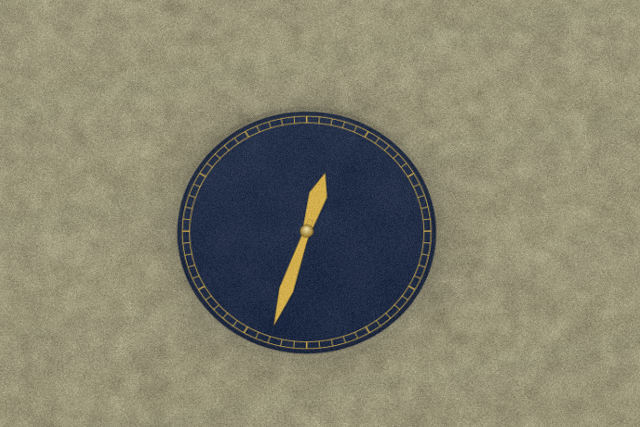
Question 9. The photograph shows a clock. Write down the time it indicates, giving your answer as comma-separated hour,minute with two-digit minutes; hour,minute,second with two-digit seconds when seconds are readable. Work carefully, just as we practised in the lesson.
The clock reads 12,33
